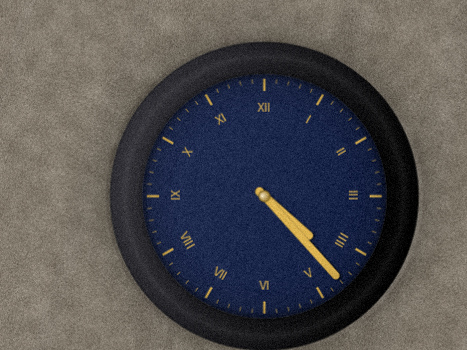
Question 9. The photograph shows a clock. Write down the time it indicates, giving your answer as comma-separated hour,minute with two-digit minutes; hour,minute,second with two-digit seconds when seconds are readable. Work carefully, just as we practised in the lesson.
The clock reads 4,23
